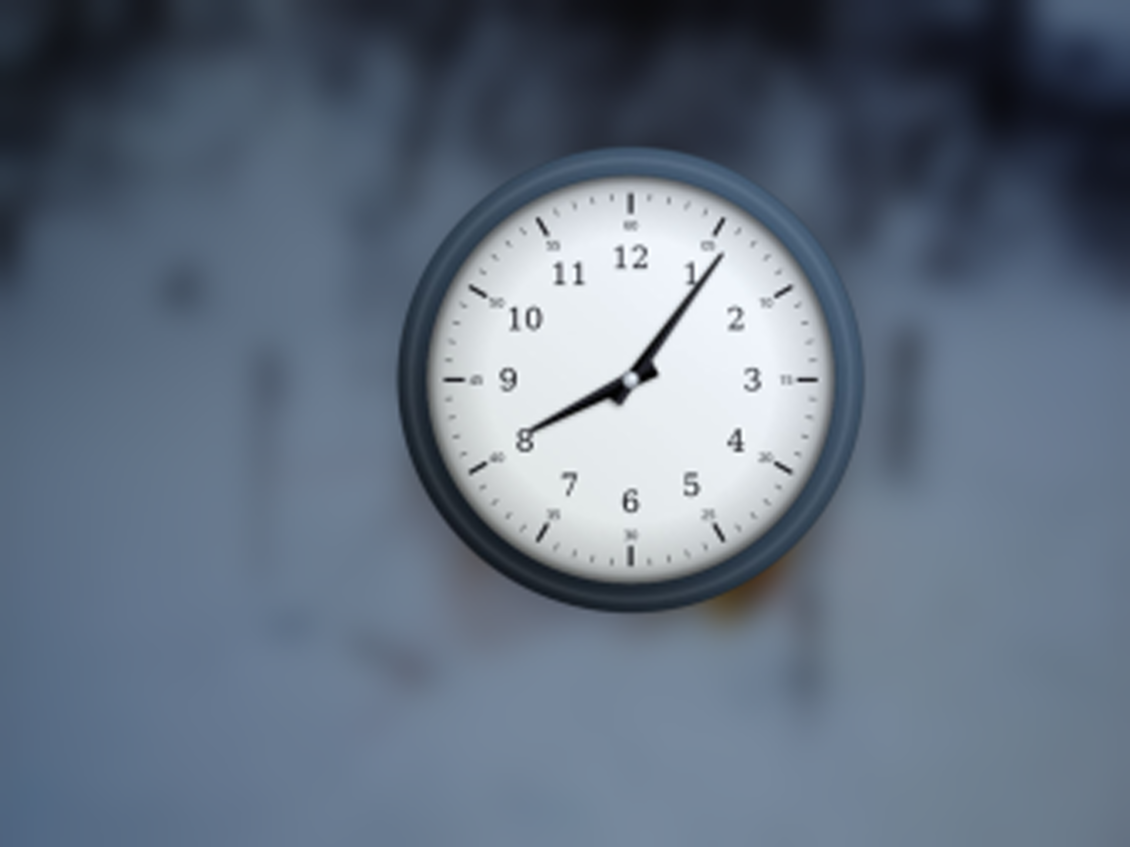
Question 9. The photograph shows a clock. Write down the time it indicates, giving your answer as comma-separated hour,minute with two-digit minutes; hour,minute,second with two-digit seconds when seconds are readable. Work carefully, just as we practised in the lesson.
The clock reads 8,06
